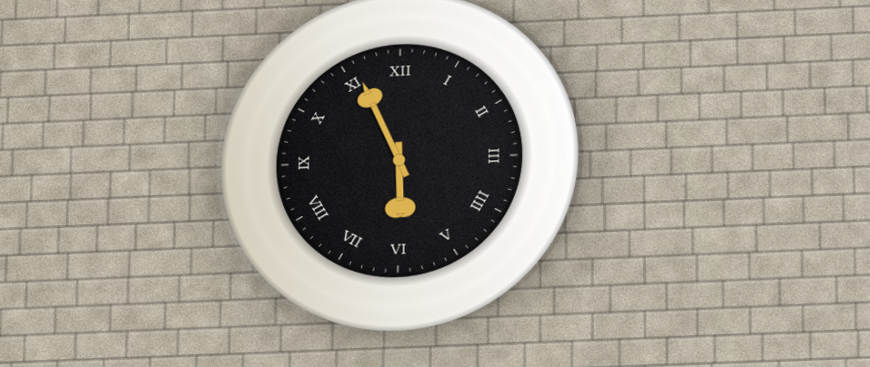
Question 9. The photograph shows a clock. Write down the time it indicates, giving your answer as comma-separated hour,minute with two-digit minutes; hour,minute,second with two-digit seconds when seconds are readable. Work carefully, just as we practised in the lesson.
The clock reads 5,56
